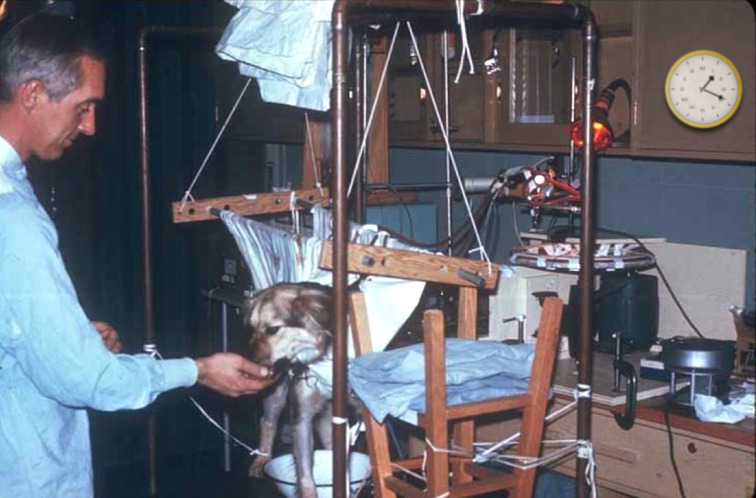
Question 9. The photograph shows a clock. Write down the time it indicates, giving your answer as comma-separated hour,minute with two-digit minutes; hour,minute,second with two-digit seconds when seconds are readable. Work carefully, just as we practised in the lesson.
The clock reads 1,19
